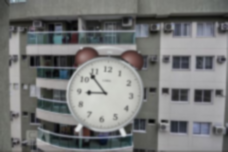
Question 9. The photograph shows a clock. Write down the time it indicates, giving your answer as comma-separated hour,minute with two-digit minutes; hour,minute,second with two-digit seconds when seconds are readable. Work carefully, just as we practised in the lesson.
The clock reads 8,53
